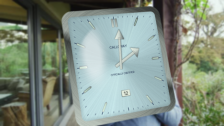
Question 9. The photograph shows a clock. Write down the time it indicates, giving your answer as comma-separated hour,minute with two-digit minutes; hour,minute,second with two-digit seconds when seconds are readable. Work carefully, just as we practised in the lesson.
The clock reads 2,01
